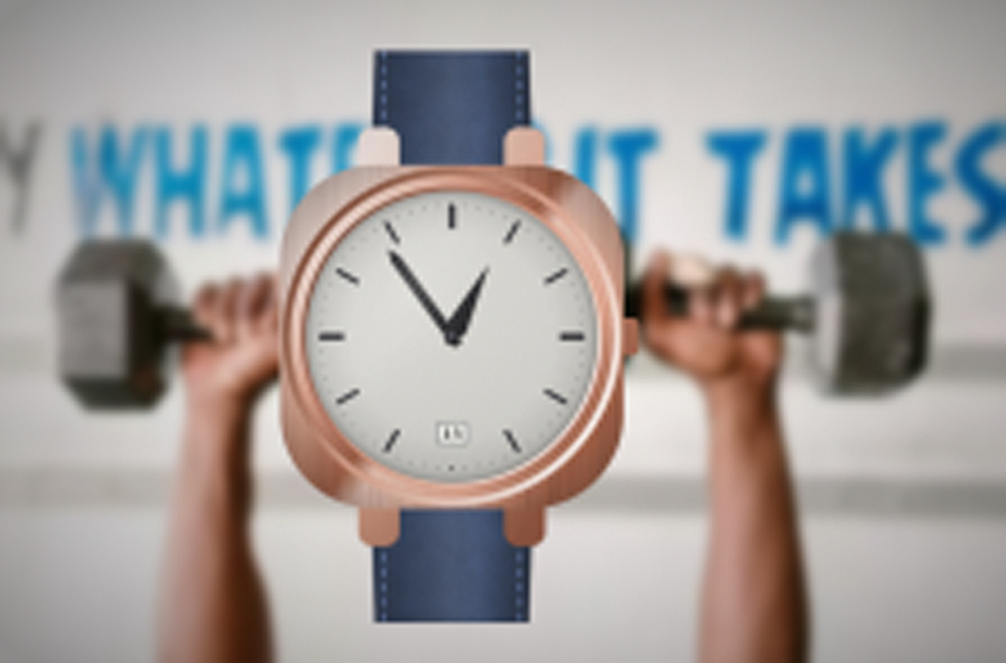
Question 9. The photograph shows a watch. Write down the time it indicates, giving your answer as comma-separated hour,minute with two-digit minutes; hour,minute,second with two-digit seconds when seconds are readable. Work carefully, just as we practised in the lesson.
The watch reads 12,54
